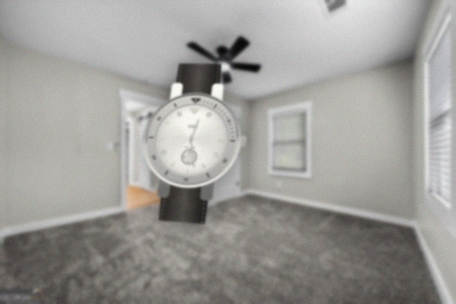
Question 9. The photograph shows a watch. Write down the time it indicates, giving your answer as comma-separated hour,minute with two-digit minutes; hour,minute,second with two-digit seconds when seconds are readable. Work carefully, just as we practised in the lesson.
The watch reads 12,28
